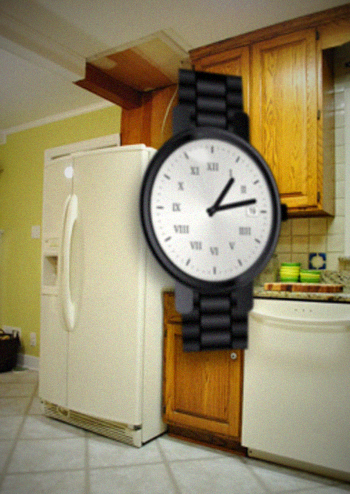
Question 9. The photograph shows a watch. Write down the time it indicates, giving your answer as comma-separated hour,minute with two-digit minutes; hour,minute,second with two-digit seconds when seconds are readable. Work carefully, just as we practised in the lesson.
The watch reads 1,13
